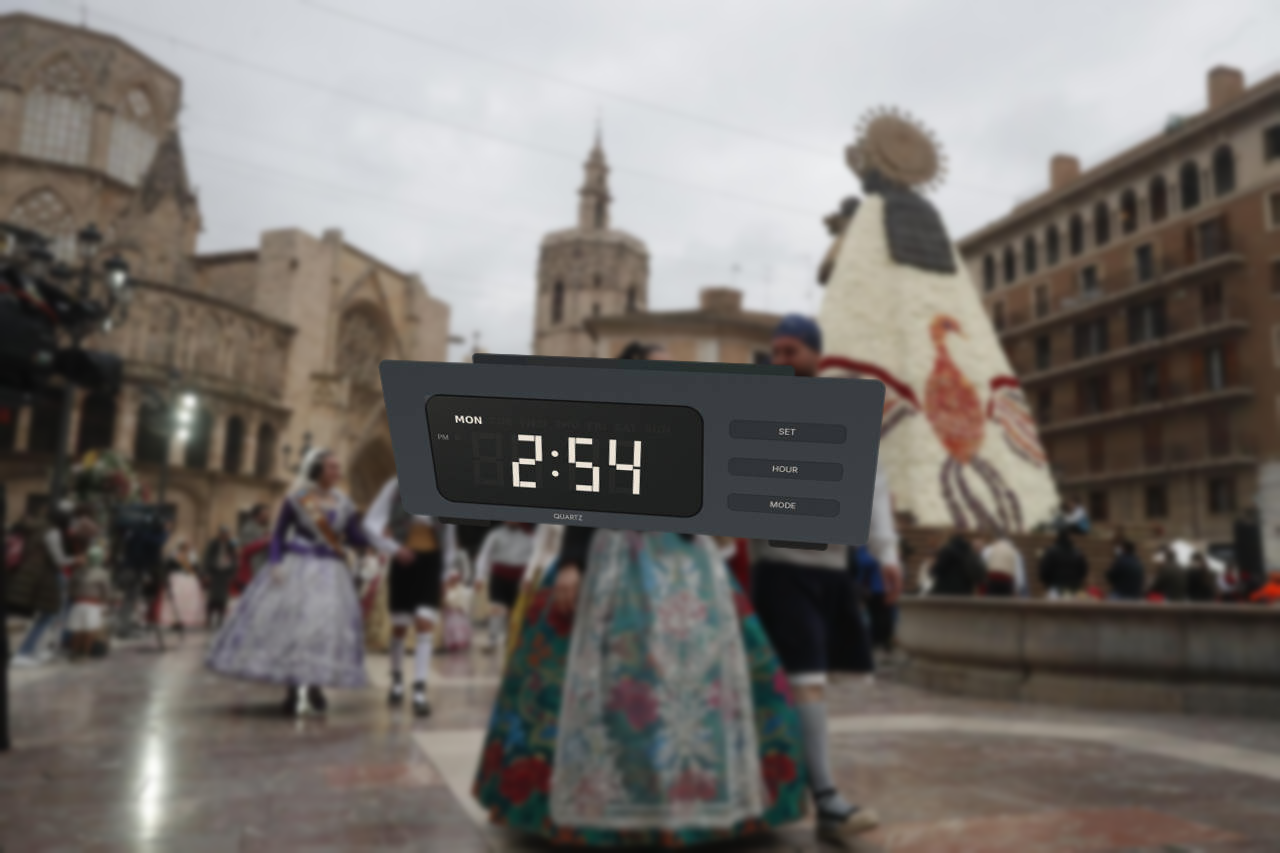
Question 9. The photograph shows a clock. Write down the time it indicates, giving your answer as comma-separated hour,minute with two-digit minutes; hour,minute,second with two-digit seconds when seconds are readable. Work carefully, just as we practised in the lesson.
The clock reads 2,54
